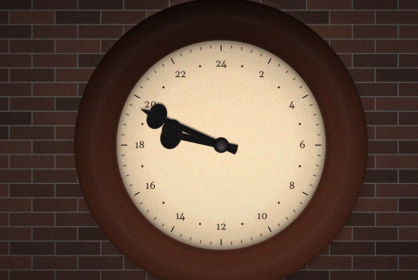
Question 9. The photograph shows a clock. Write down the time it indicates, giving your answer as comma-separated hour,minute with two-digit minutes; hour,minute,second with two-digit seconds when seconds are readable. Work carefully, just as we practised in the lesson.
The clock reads 18,49
